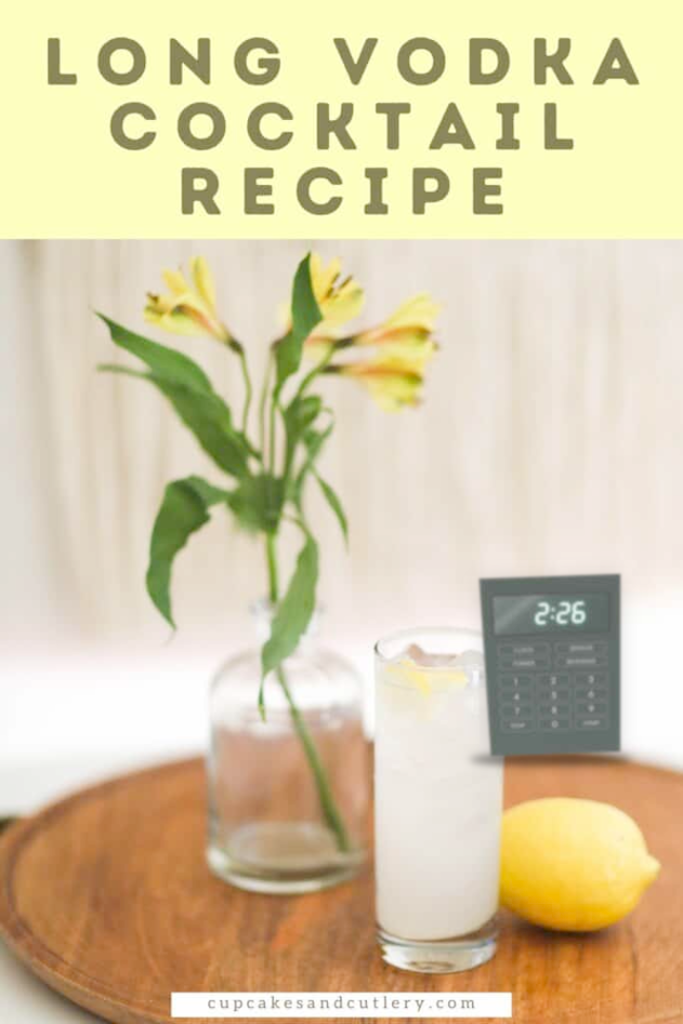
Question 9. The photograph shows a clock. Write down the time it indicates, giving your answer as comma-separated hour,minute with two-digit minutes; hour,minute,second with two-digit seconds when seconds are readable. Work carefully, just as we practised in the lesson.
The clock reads 2,26
